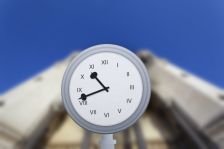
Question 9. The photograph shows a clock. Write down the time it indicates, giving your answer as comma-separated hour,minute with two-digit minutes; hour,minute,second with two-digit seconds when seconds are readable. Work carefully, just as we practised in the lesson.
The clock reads 10,42
